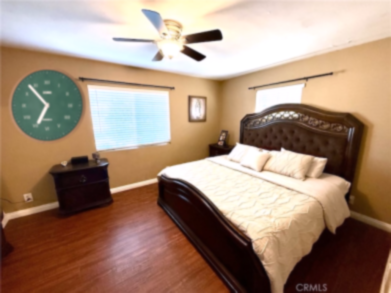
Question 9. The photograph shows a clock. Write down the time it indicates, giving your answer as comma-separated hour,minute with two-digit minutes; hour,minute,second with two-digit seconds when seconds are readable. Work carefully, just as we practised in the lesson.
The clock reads 6,53
